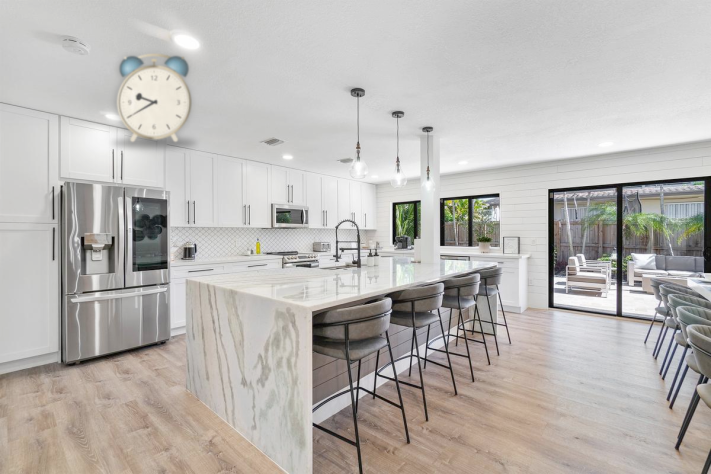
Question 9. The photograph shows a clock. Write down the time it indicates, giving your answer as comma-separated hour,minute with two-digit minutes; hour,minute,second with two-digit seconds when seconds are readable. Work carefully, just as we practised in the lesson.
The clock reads 9,40
